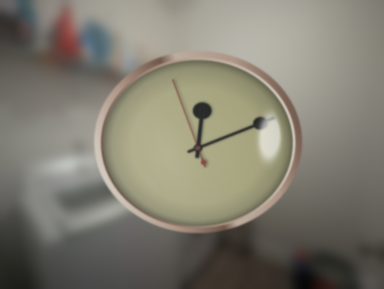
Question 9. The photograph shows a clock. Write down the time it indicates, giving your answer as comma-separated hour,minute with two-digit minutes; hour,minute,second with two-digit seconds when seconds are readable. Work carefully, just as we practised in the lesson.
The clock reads 12,10,57
